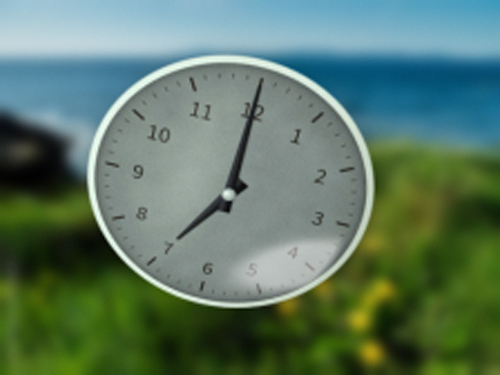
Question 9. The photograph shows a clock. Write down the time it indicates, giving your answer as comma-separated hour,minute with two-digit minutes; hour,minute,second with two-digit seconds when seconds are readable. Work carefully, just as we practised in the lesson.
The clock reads 7,00
